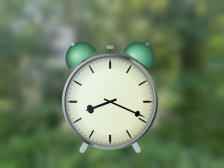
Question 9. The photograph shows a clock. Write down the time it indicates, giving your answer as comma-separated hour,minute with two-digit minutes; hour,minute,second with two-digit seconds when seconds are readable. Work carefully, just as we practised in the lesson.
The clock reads 8,19
